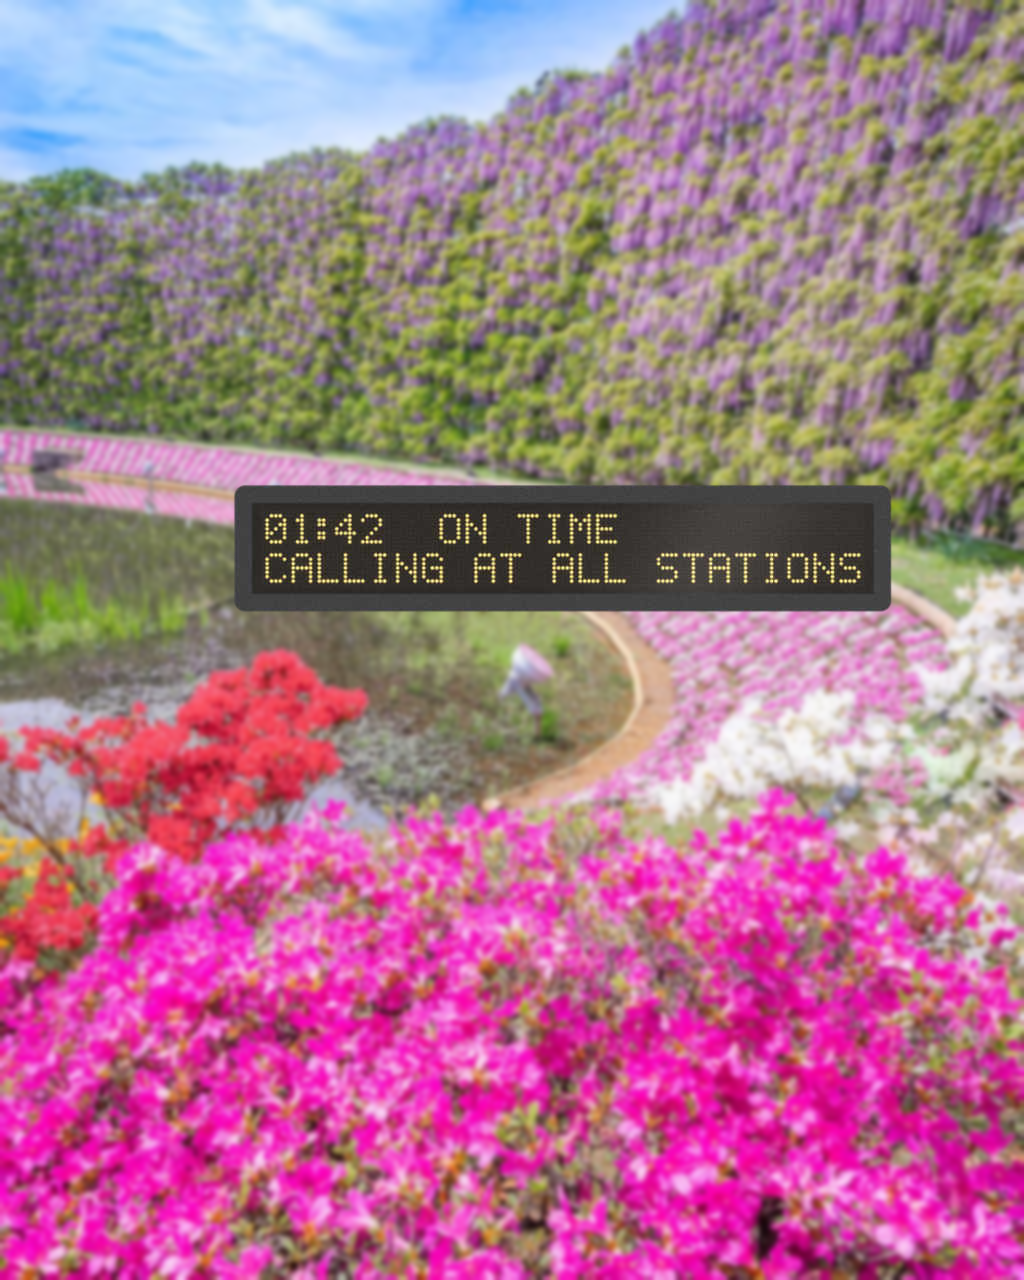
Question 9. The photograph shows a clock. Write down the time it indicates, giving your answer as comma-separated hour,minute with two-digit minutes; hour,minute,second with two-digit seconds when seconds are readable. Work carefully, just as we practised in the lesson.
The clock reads 1,42
